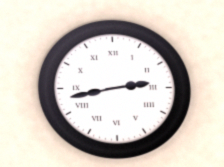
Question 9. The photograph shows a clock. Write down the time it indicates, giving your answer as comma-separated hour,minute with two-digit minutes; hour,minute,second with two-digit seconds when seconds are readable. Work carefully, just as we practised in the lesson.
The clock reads 2,43
